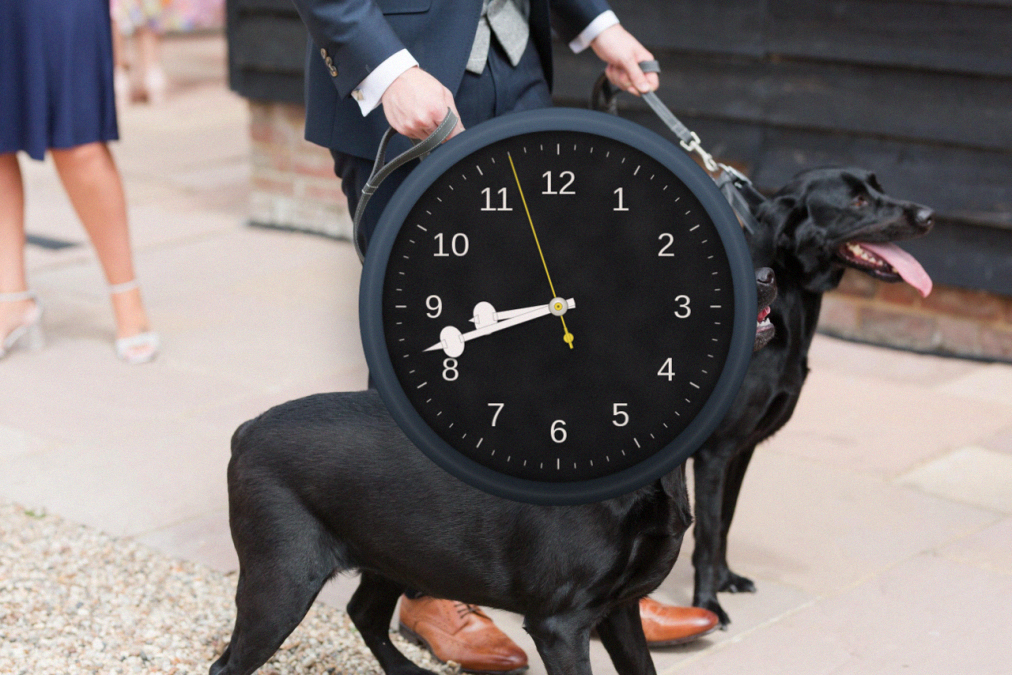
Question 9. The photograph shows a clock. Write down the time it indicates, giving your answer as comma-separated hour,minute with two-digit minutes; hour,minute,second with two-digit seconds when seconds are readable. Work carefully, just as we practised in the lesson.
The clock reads 8,41,57
